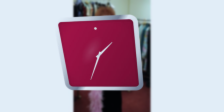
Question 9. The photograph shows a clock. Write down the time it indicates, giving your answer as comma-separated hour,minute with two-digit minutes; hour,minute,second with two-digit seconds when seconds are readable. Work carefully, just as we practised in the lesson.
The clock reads 1,34
